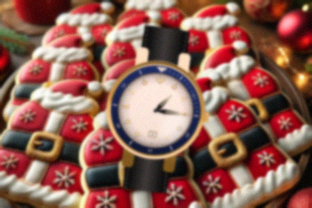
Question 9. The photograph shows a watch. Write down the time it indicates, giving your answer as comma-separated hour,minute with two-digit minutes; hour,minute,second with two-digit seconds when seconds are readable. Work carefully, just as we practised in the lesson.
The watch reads 1,15
